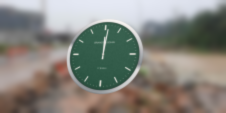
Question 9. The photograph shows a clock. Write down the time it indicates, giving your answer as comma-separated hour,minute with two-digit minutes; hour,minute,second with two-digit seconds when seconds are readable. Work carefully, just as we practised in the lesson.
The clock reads 12,01
